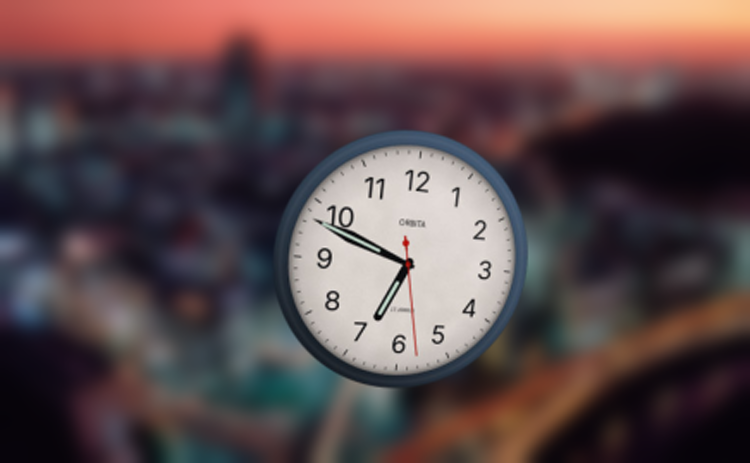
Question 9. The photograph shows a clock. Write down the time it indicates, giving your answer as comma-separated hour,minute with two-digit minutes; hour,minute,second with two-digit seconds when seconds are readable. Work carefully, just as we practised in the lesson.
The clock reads 6,48,28
